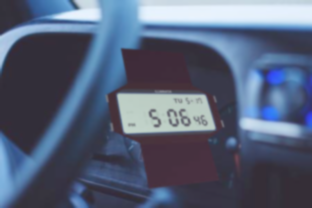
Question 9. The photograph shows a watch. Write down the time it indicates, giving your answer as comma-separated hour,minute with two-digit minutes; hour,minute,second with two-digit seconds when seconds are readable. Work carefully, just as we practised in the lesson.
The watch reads 5,06,46
